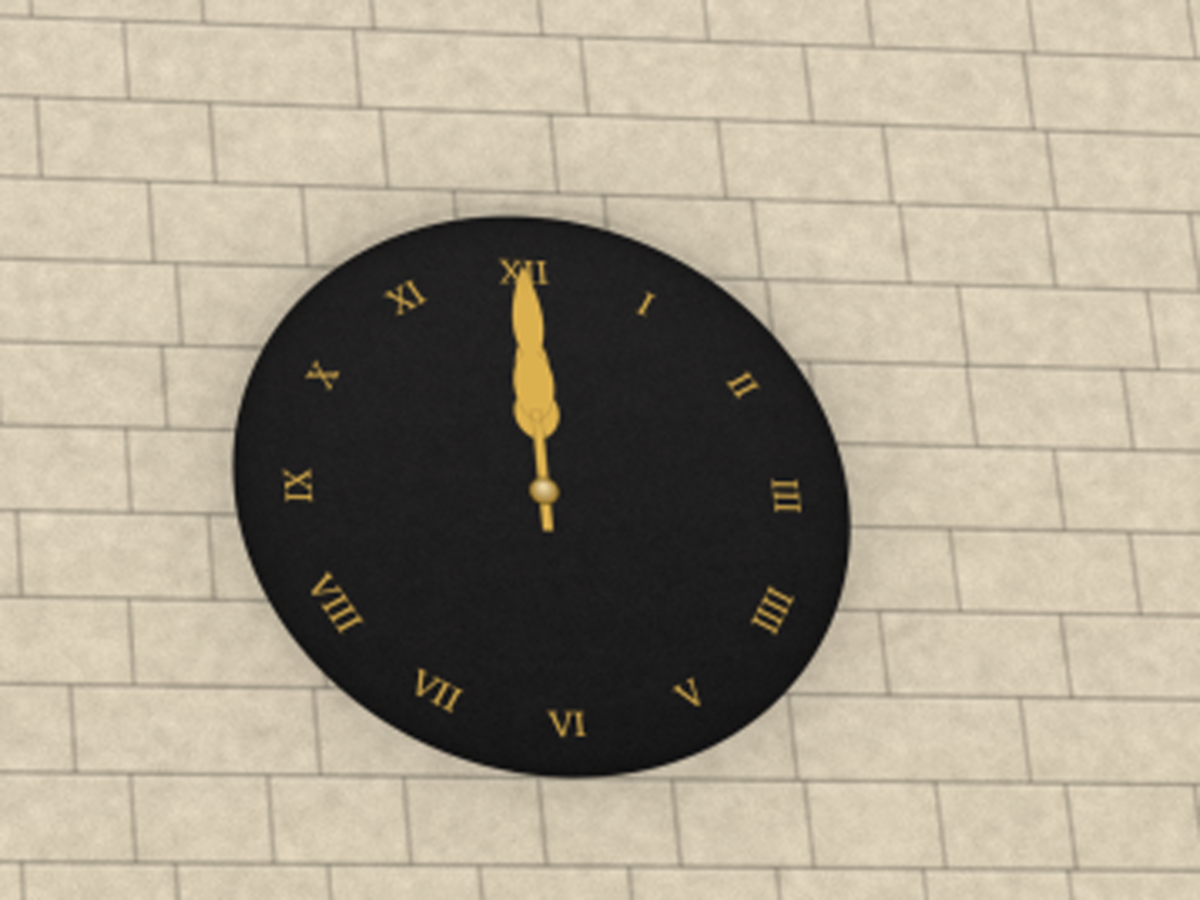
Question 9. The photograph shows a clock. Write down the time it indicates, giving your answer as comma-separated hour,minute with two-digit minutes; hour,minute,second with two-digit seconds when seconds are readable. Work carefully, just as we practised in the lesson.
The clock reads 12,00
